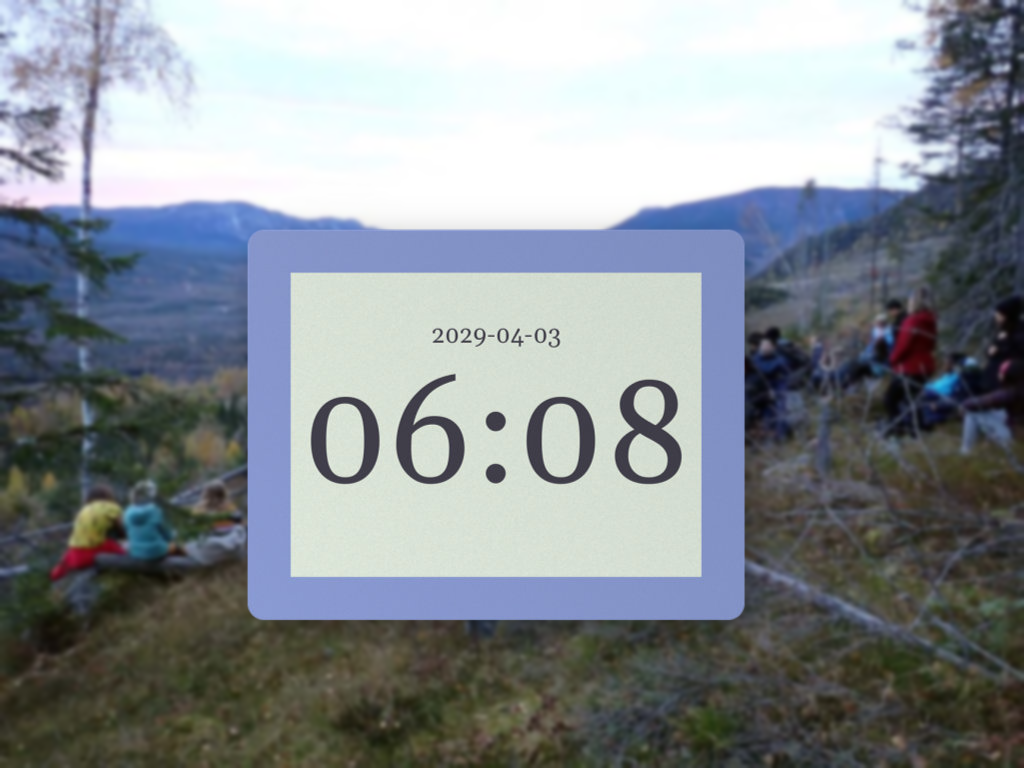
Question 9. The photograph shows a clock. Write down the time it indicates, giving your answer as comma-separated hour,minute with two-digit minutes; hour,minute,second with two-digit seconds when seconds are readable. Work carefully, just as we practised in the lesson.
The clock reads 6,08
